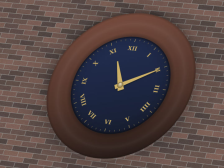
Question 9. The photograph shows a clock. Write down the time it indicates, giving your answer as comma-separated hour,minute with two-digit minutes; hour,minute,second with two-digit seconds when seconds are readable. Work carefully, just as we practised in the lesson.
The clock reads 11,10
